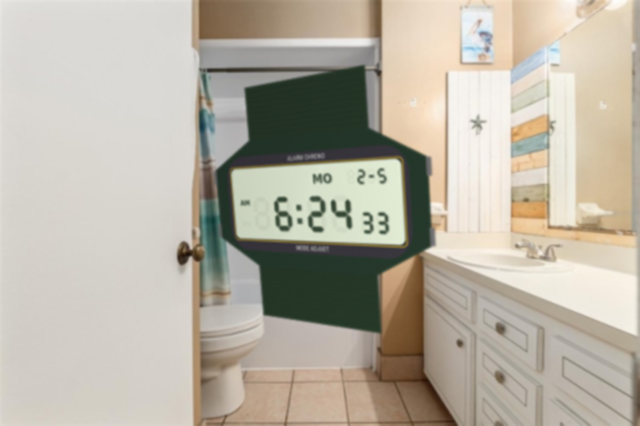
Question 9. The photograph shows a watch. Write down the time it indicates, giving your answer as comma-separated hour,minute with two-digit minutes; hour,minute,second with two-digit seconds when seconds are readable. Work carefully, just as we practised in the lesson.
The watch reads 6,24,33
